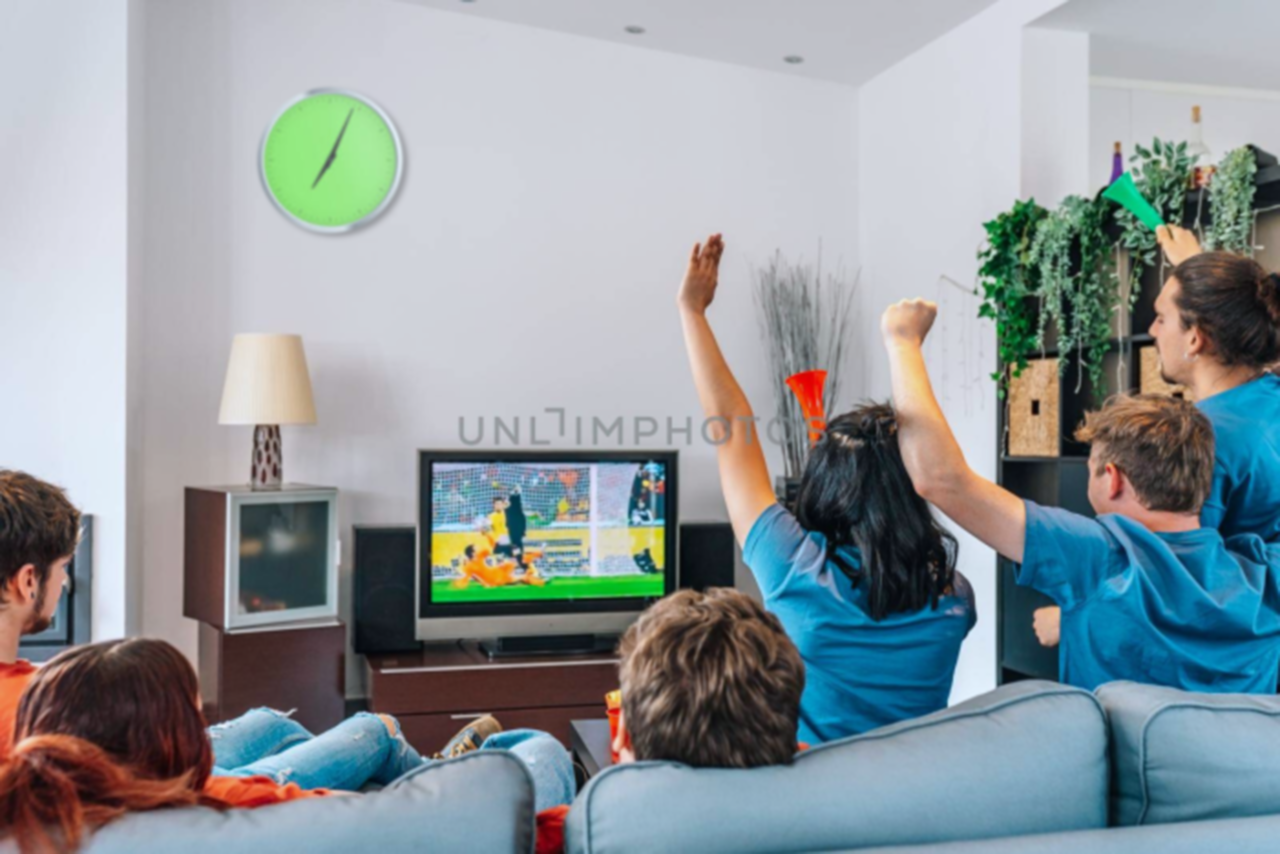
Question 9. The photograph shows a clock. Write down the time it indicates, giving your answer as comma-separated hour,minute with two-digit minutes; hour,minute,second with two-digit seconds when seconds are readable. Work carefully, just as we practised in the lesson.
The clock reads 7,04
